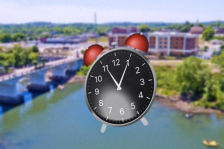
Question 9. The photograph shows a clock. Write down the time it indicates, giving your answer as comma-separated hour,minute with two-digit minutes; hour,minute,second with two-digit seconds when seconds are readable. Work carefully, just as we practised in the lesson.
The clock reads 11,05
